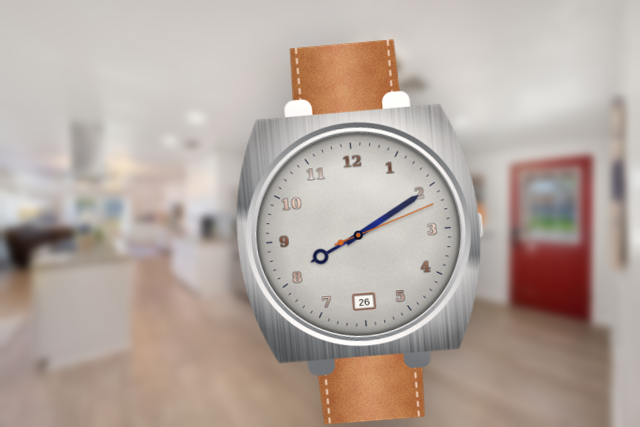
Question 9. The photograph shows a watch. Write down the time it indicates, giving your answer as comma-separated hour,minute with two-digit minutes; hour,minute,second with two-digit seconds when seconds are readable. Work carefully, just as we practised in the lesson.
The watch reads 8,10,12
